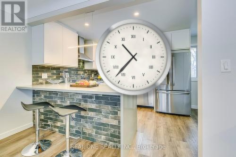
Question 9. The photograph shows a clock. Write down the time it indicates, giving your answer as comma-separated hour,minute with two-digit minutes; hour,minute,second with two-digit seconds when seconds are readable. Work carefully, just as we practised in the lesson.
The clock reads 10,37
